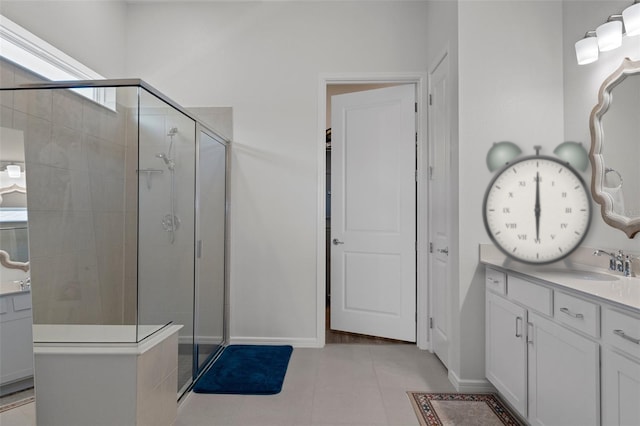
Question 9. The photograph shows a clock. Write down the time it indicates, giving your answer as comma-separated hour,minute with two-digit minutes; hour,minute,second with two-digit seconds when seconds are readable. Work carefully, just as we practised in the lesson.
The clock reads 6,00
